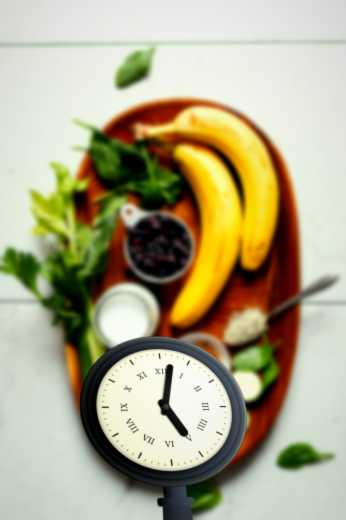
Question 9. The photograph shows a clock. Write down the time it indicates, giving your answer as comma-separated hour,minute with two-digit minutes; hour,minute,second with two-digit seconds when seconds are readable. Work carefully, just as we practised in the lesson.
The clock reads 5,02
